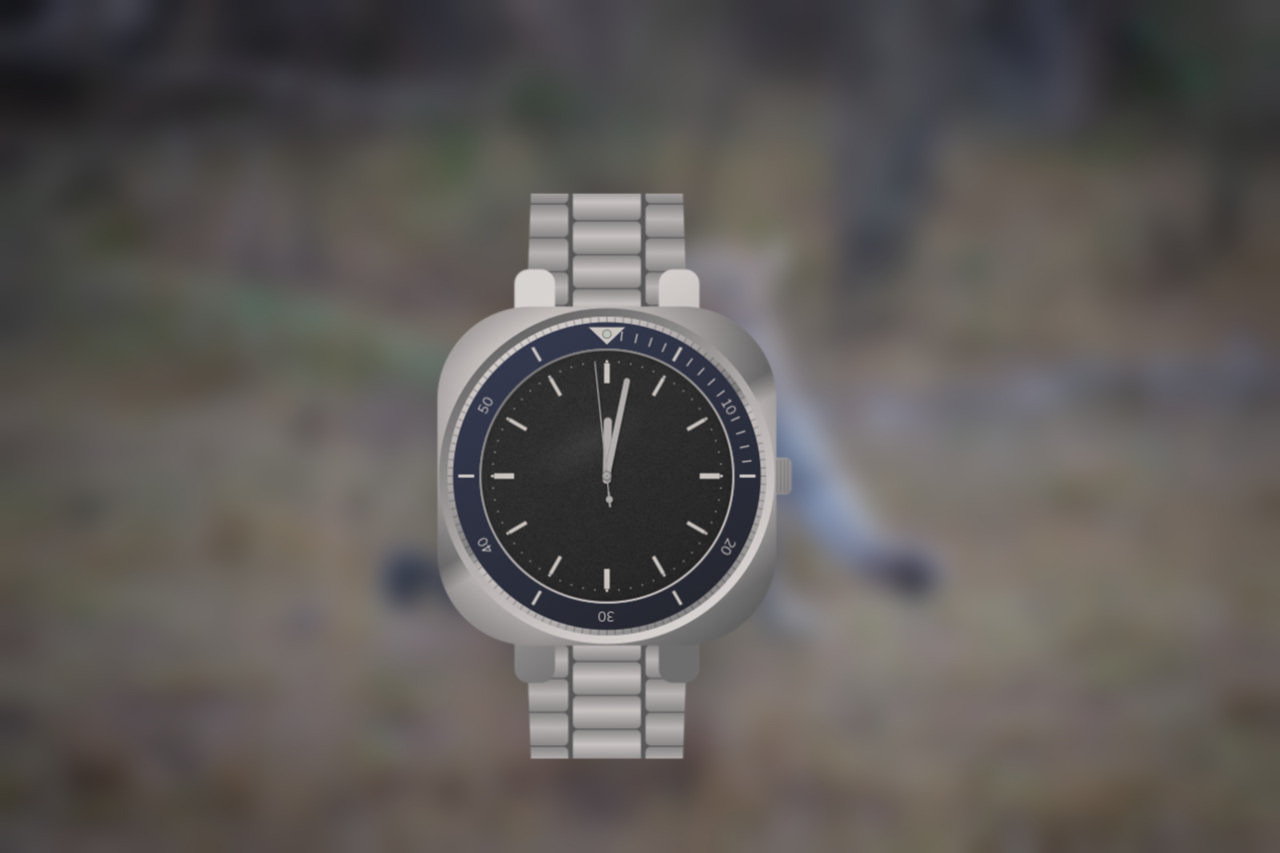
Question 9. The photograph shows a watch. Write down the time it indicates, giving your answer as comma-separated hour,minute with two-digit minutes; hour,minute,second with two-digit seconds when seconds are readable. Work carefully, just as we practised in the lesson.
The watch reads 12,01,59
